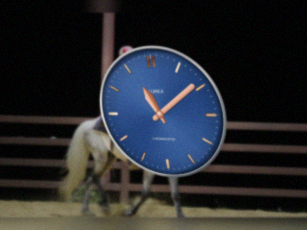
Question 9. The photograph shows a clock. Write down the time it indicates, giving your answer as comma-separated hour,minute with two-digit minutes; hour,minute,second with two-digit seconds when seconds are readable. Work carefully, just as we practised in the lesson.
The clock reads 11,09
